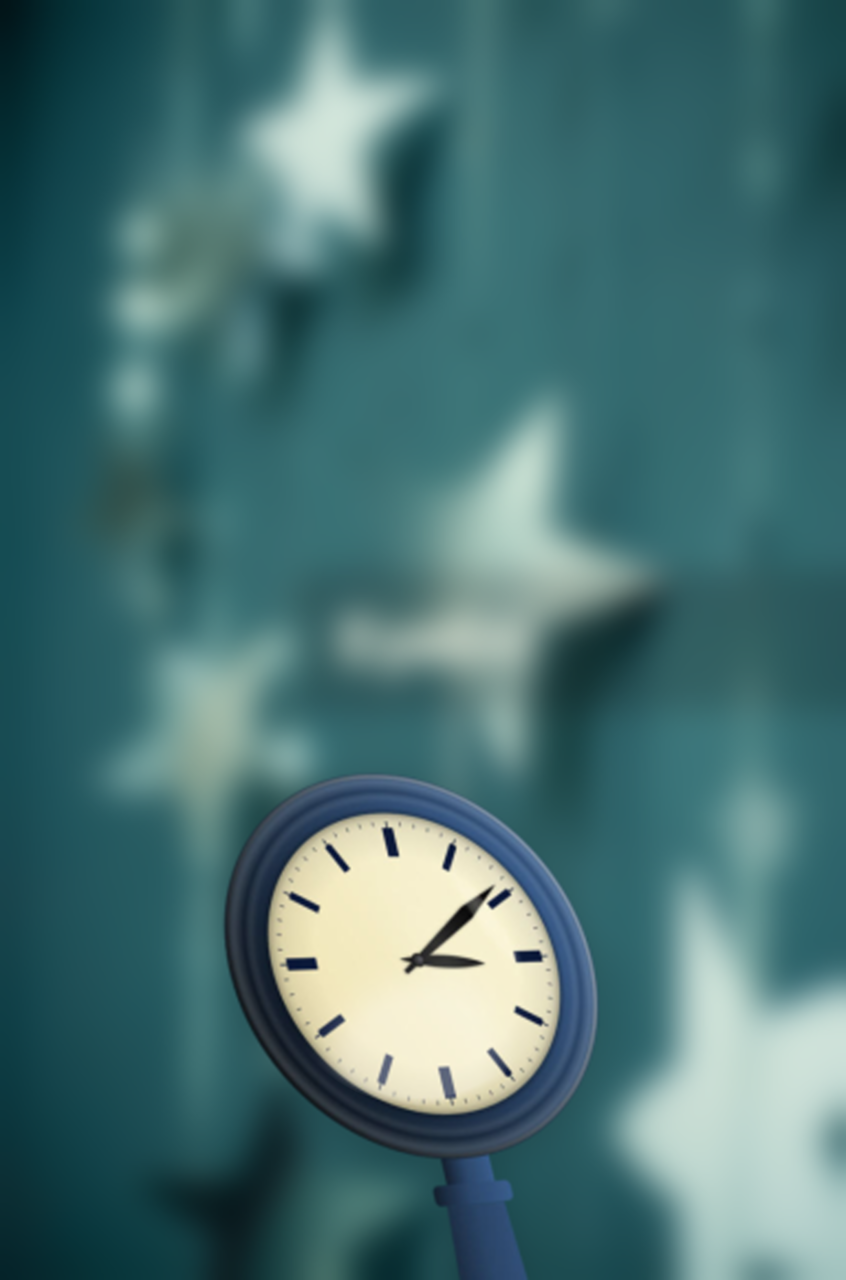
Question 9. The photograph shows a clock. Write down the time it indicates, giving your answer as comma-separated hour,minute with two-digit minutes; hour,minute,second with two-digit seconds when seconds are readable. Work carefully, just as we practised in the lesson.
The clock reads 3,09
